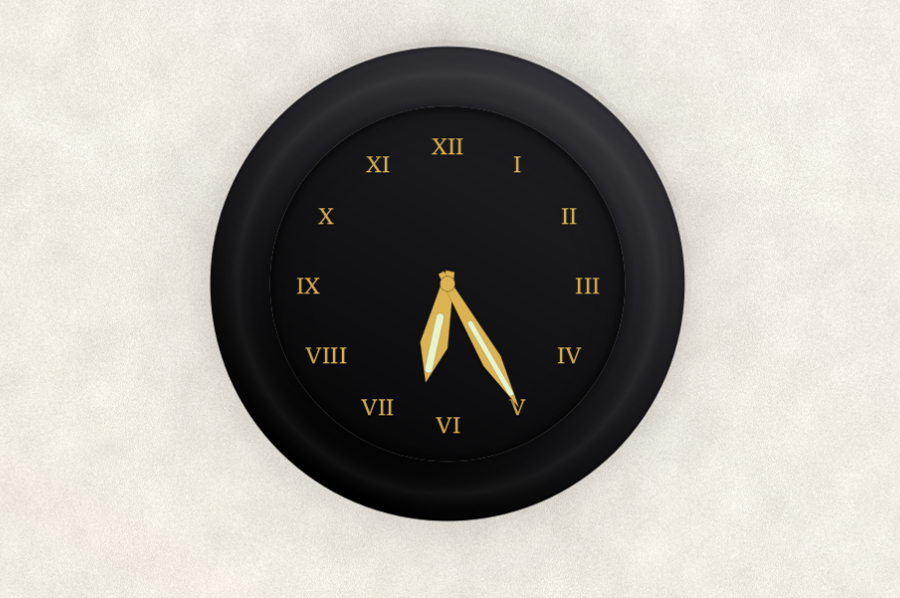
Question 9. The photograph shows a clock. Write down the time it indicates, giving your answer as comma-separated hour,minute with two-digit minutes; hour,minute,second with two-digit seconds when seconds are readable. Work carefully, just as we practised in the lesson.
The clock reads 6,25
